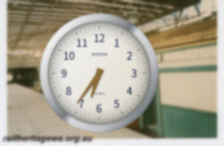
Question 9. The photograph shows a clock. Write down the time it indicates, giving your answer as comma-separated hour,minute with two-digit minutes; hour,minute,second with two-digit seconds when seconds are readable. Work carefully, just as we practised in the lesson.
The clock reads 6,36
